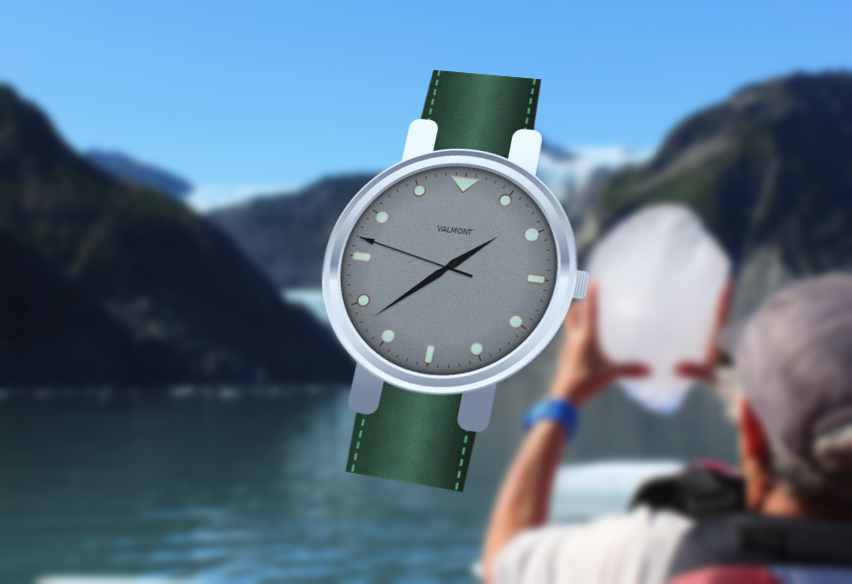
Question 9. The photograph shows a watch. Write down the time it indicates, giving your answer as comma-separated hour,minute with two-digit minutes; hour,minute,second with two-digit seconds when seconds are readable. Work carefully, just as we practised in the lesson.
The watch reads 1,37,47
